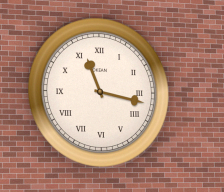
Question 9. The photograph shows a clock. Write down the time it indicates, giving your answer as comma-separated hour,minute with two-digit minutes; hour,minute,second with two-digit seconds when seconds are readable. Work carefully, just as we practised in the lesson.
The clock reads 11,17
